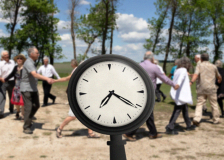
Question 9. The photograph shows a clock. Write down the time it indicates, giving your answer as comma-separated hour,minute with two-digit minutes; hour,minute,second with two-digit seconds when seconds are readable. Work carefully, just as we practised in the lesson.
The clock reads 7,21
